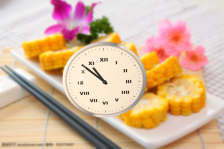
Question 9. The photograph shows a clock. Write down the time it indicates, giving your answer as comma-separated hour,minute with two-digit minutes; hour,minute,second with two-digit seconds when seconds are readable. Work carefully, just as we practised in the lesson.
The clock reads 10,52
